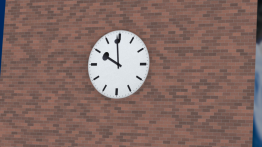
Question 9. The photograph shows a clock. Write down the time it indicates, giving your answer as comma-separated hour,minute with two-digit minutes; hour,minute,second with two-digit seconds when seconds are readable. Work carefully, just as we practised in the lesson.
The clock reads 9,59
